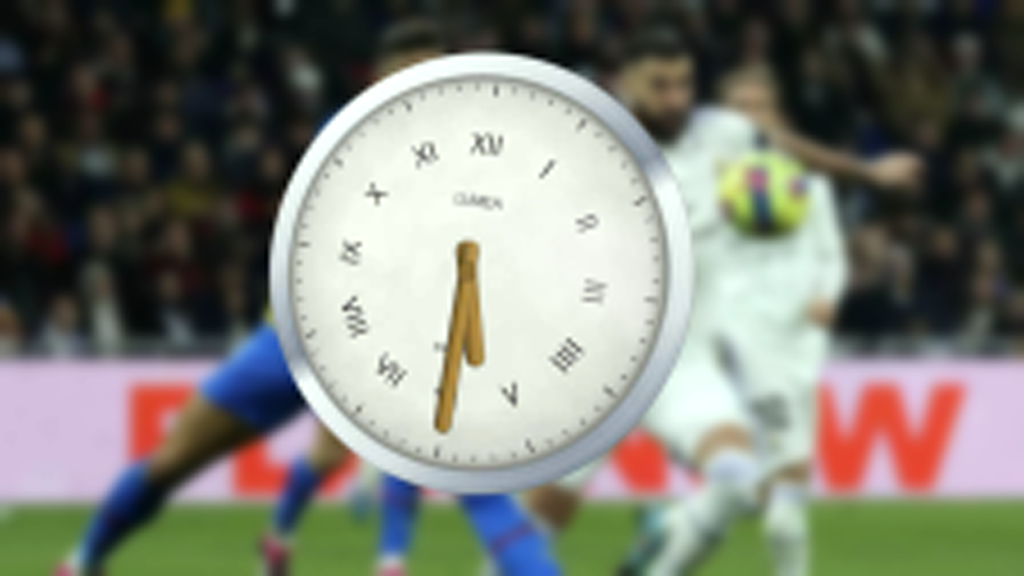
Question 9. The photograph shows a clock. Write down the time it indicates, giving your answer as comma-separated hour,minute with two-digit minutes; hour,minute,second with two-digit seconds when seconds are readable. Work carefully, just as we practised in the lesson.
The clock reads 5,30
